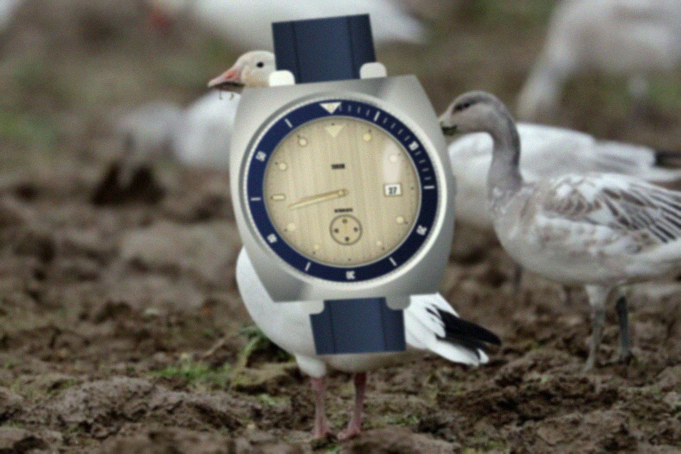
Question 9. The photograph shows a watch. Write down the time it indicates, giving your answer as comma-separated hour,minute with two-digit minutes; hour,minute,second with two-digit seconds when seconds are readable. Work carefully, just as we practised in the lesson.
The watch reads 8,43
